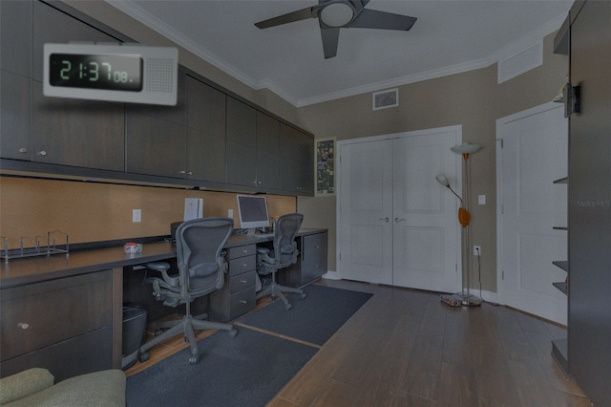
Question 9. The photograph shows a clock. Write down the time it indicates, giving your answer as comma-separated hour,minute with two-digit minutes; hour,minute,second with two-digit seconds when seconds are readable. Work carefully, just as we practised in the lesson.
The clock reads 21,37,08
